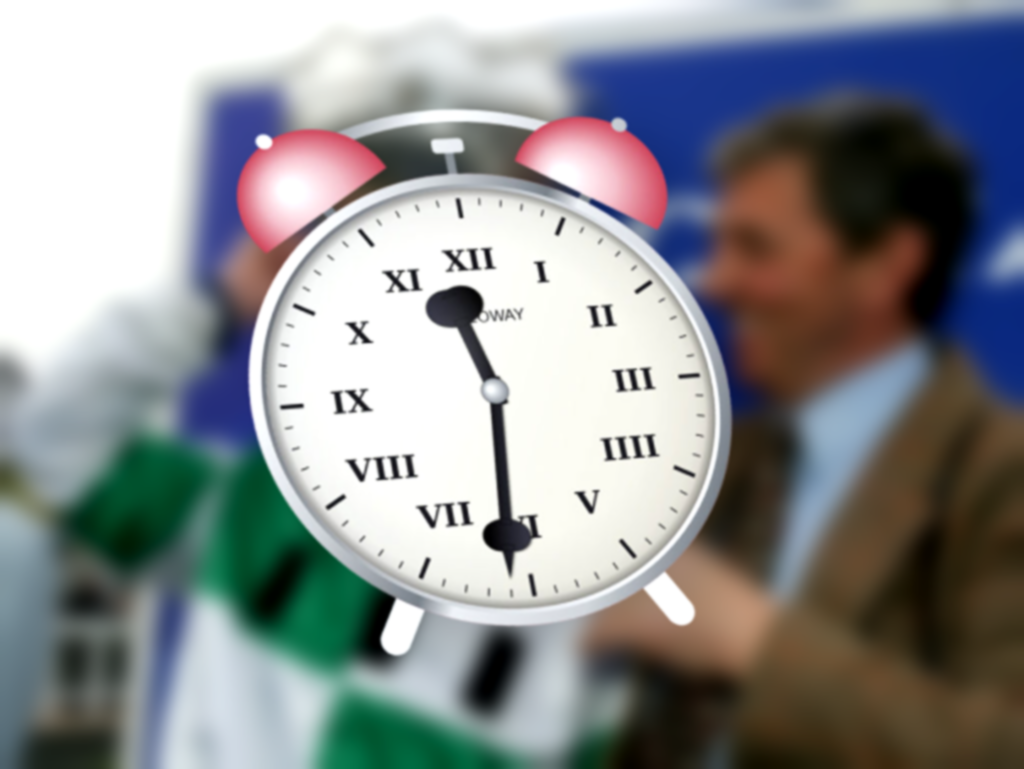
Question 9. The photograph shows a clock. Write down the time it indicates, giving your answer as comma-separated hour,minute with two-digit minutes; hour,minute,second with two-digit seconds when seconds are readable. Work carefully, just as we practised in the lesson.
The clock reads 11,31
